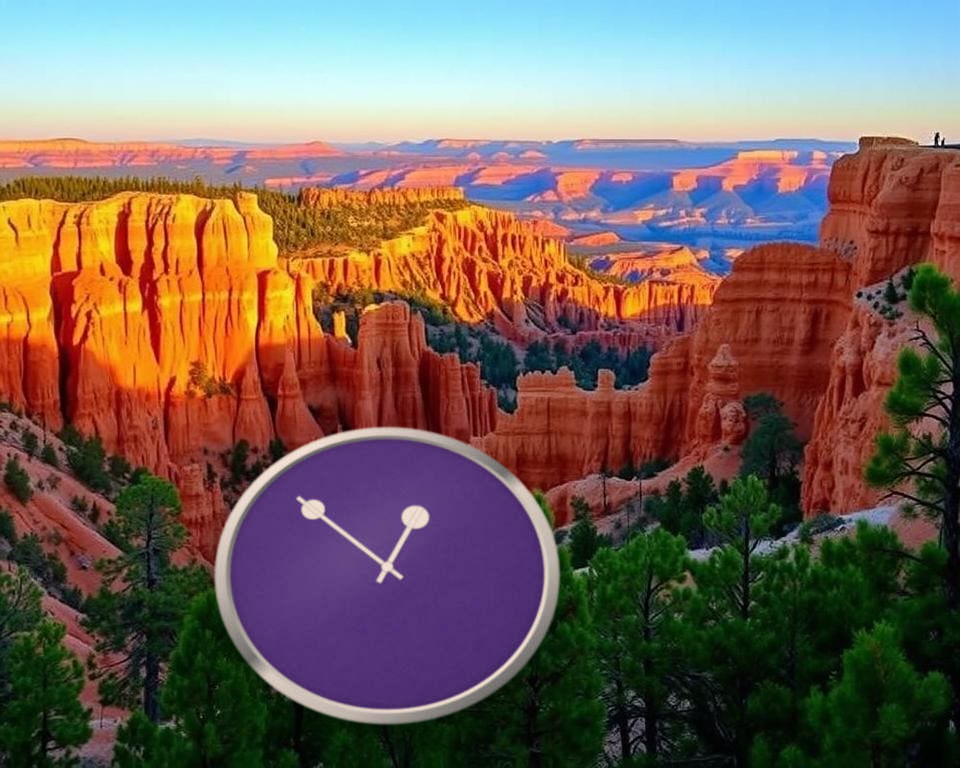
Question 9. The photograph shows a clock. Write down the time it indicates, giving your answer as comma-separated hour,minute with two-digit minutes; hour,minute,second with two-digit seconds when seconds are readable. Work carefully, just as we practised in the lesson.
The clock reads 12,52
